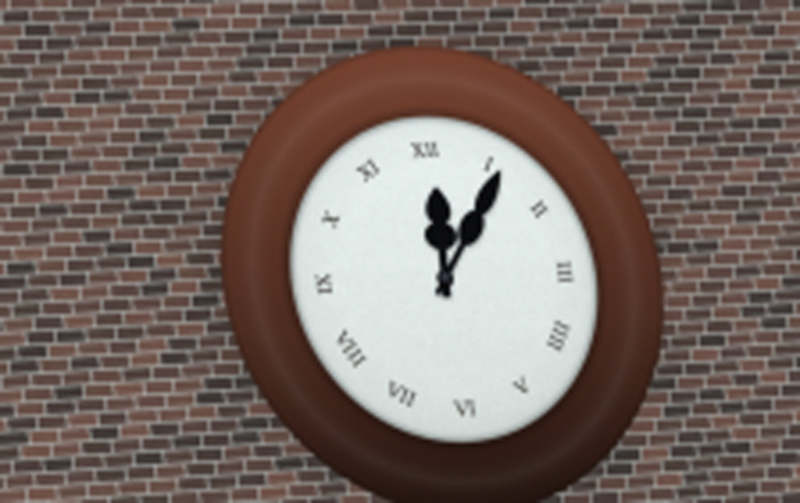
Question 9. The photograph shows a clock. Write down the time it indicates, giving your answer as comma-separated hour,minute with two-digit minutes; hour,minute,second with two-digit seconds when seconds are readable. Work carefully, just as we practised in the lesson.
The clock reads 12,06
